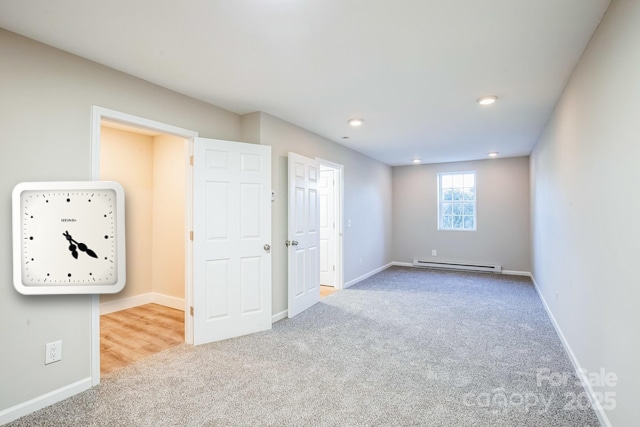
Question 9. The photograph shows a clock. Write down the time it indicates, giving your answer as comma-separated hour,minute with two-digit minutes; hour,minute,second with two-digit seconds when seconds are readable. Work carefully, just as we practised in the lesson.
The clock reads 5,21
